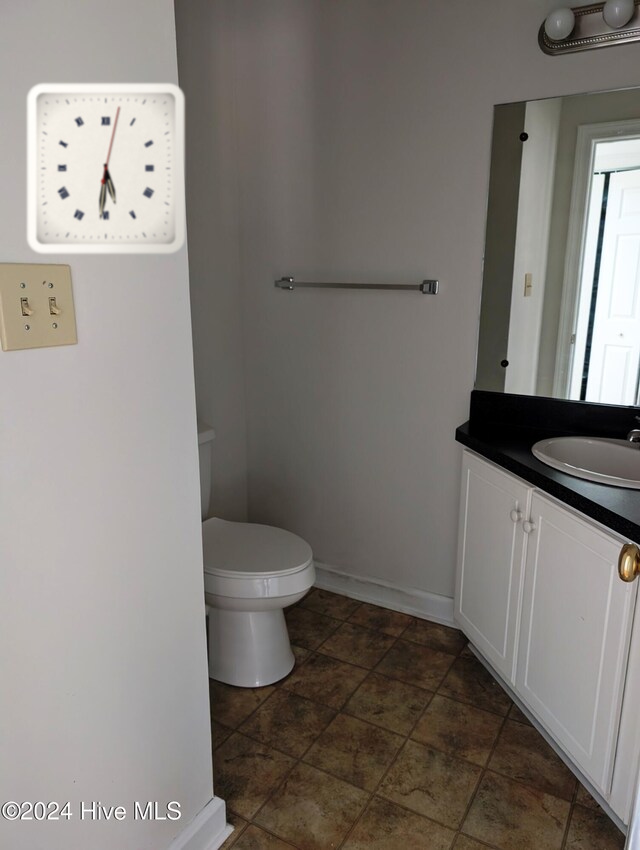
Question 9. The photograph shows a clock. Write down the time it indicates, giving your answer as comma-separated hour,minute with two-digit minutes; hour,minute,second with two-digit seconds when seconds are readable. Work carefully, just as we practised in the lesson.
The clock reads 5,31,02
